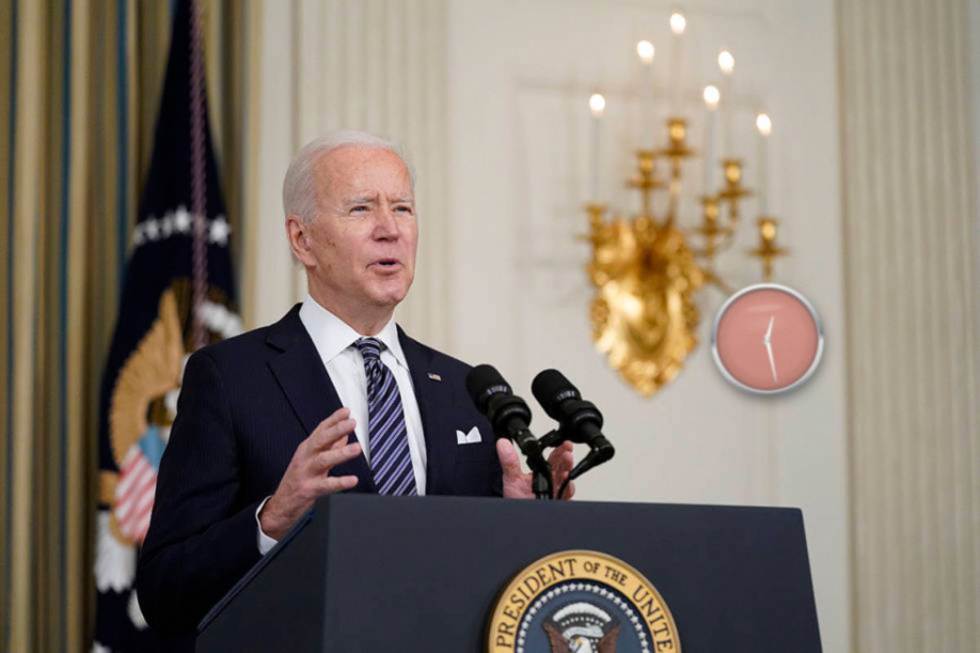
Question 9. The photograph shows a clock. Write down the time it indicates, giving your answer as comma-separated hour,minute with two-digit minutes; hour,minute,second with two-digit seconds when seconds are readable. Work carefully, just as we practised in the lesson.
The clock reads 12,28
